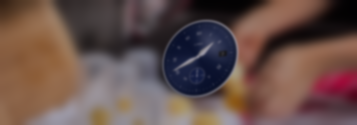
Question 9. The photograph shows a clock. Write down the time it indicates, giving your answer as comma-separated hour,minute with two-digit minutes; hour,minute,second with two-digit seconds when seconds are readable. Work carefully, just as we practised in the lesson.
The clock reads 1,41
